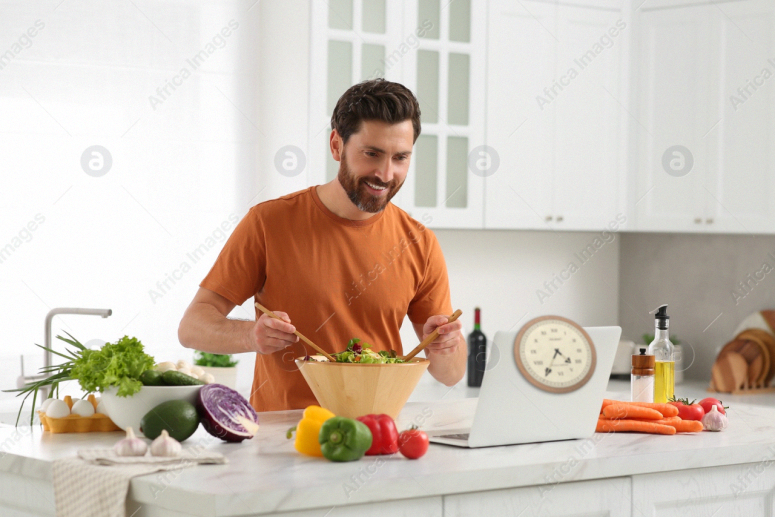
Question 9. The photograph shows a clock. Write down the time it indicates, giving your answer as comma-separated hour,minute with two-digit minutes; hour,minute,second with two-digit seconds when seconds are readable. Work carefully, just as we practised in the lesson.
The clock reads 4,35
